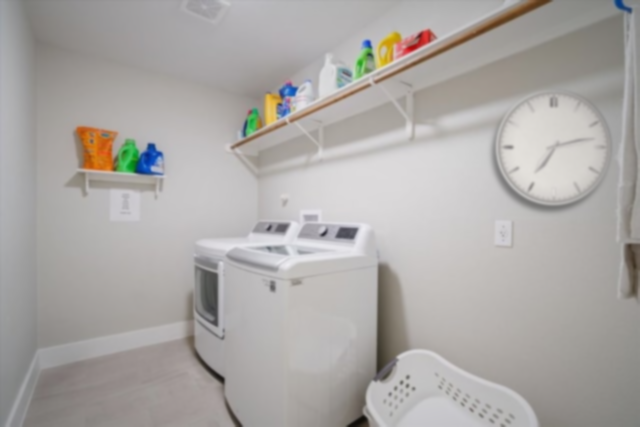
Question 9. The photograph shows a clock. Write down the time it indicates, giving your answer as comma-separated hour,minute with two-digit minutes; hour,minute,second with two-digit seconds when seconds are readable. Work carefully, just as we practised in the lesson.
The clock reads 7,13
